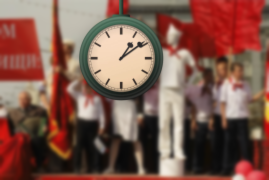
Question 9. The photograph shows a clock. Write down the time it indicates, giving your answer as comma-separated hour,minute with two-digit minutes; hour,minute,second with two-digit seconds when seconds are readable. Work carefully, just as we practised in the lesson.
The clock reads 1,09
